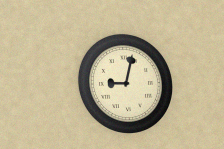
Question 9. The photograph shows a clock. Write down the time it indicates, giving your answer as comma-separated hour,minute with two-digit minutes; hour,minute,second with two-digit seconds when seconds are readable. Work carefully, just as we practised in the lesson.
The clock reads 9,03
